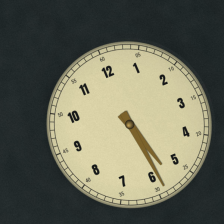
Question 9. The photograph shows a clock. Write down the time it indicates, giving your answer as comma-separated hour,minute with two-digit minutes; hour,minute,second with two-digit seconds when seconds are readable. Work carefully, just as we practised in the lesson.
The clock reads 5,29
